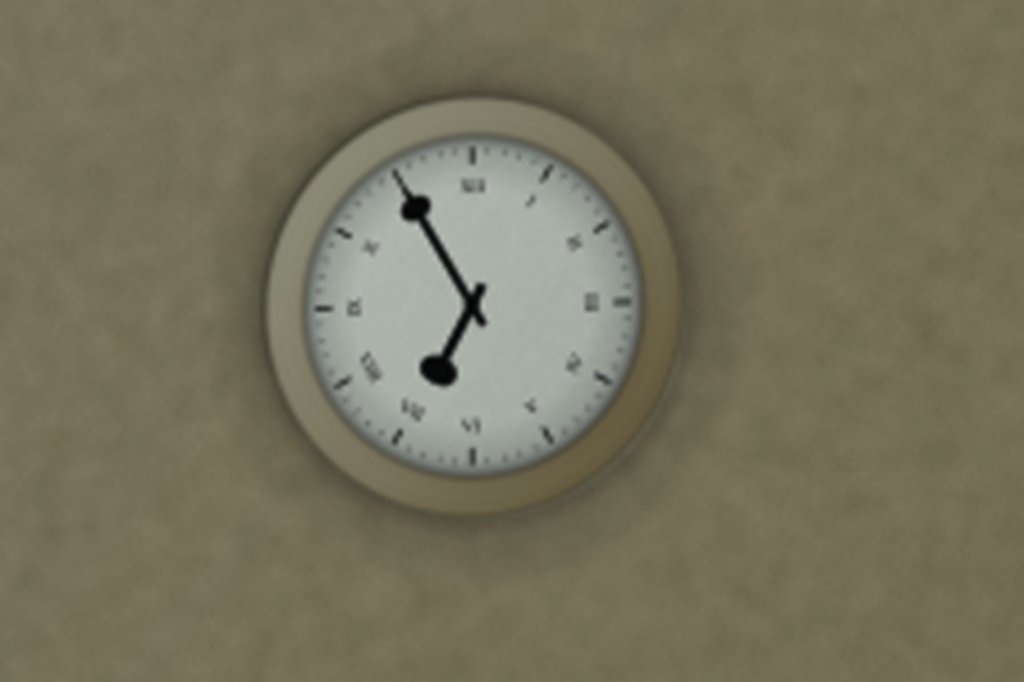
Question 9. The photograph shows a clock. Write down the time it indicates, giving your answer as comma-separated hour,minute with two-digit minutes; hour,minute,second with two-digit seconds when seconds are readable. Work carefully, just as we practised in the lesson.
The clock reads 6,55
